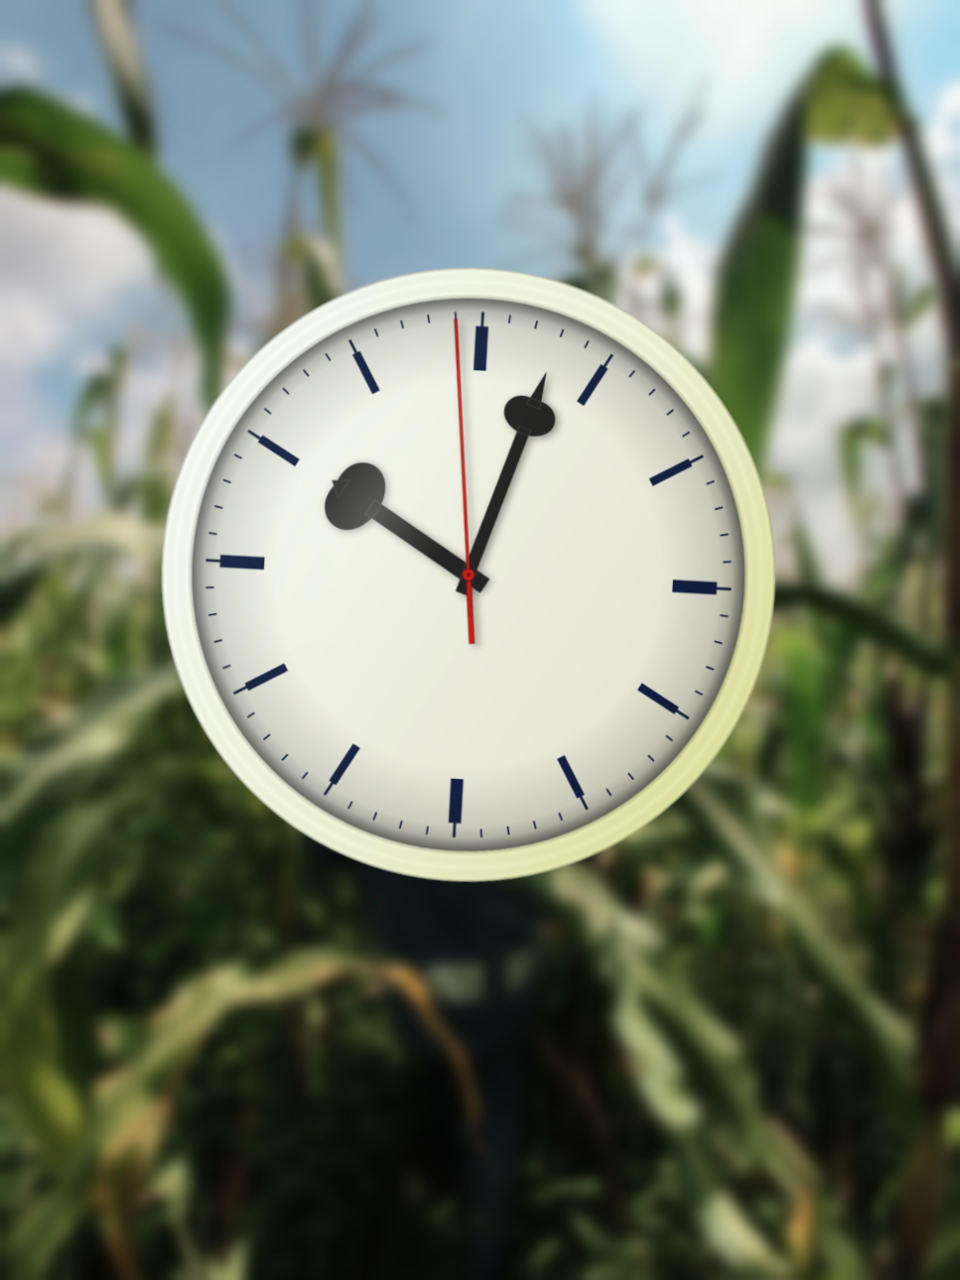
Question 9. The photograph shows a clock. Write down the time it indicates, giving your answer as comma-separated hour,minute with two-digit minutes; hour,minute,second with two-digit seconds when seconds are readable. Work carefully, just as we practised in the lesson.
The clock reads 10,02,59
